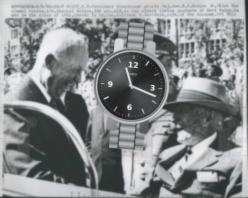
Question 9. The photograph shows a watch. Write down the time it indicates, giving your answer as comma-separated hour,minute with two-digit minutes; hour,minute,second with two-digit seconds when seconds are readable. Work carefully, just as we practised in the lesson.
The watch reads 11,18
